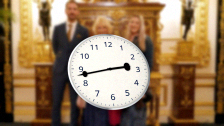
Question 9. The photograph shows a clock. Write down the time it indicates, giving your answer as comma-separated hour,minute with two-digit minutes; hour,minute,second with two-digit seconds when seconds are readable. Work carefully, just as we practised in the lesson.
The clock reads 2,43
